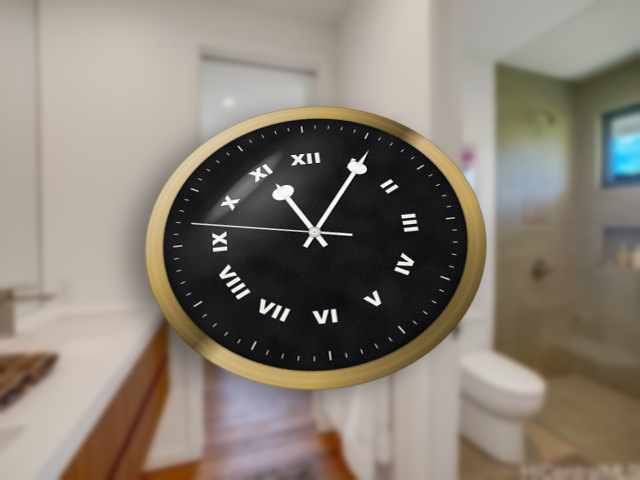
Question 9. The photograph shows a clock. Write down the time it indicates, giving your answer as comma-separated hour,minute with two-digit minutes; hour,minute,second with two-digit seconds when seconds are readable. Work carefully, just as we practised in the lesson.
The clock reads 11,05,47
